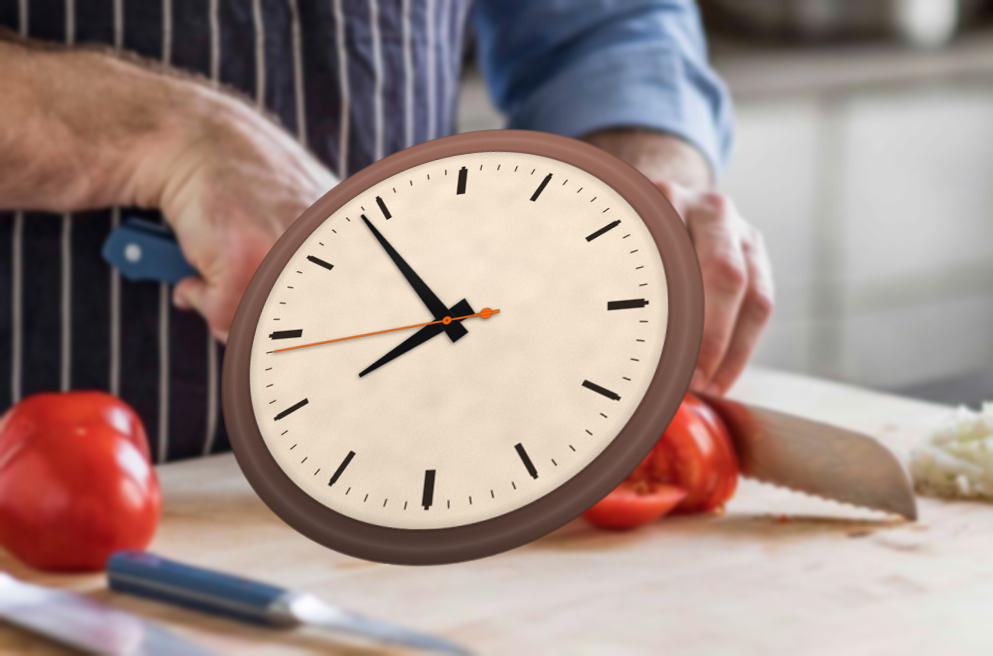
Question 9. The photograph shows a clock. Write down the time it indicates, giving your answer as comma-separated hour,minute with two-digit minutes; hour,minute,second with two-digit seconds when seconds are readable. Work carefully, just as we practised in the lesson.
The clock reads 7,53,44
